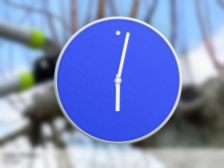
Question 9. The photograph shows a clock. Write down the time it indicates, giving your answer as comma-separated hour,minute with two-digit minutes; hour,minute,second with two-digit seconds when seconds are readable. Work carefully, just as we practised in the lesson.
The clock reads 6,02
